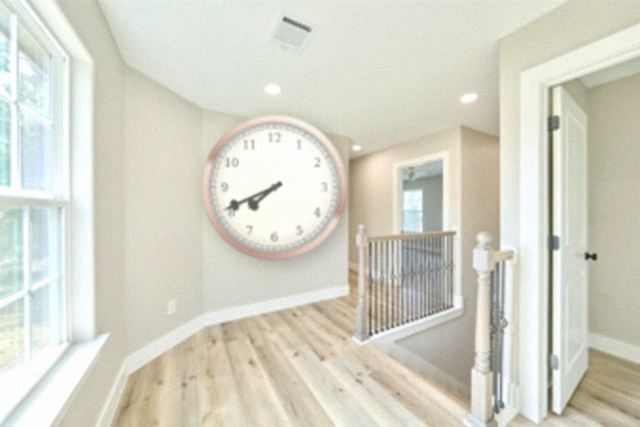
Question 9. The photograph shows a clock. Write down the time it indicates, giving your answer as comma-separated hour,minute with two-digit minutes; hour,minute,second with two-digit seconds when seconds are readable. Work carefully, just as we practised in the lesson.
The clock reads 7,41
